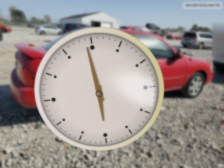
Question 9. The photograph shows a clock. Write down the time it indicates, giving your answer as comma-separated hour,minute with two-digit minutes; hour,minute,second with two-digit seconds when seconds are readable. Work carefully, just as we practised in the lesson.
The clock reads 5,59
